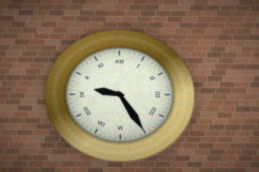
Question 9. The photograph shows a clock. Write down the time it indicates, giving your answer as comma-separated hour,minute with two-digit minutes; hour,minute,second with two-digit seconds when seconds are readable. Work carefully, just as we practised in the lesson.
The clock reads 9,25
